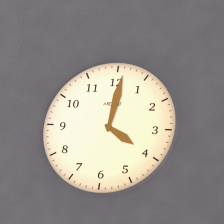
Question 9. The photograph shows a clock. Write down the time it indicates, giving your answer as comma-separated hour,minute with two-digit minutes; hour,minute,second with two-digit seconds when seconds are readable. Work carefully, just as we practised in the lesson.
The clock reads 4,01
